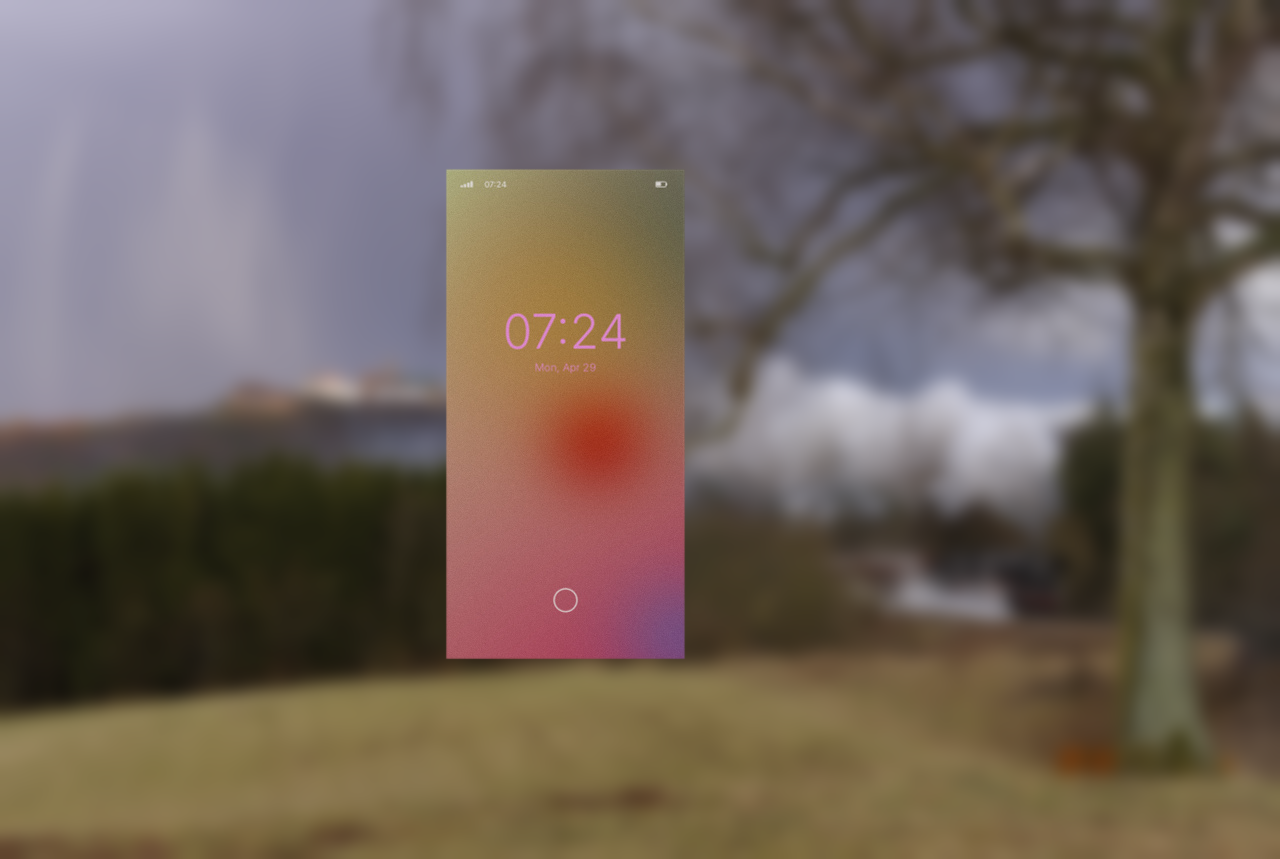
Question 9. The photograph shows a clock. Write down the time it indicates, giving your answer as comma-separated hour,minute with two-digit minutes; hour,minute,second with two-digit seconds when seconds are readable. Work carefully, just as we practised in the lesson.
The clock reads 7,24
